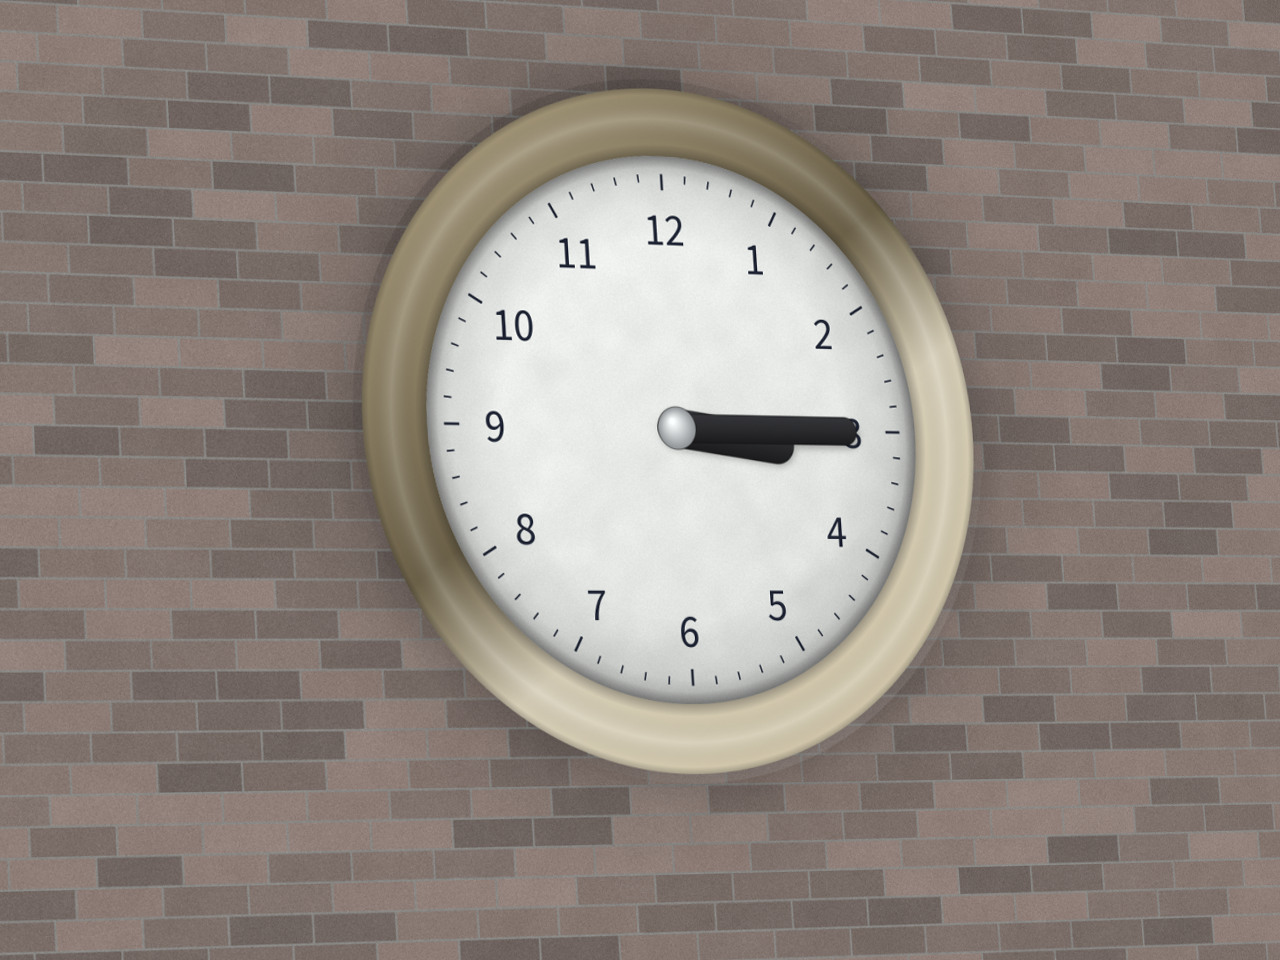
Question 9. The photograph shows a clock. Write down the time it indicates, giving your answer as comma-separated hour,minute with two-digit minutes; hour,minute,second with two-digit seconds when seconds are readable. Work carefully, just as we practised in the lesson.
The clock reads 3,15
